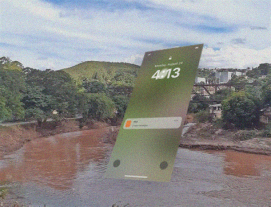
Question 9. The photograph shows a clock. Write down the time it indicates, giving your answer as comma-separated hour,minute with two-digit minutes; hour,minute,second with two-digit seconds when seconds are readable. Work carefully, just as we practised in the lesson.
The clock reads 4,13
